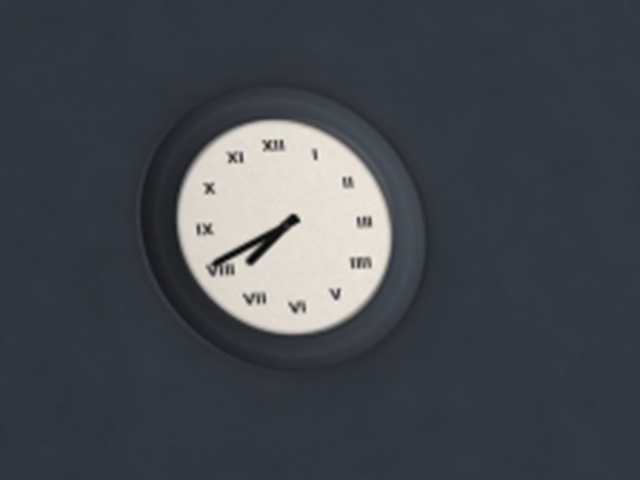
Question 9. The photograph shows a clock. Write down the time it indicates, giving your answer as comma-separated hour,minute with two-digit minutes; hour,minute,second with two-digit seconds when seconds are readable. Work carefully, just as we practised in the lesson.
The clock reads 7,41
